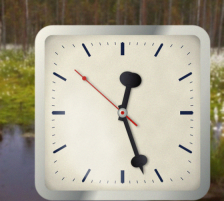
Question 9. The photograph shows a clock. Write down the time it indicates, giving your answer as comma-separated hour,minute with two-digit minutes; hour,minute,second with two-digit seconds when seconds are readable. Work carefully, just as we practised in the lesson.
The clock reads 12,26,52
